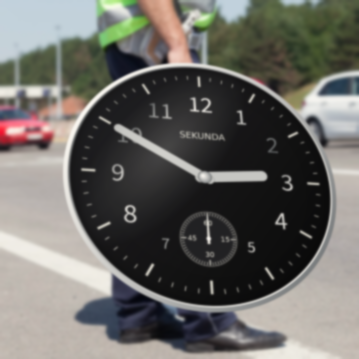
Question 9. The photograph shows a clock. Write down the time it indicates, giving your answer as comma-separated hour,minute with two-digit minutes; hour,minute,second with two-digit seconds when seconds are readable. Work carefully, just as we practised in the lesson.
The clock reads 2,50
